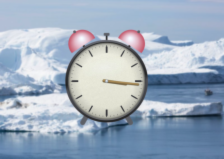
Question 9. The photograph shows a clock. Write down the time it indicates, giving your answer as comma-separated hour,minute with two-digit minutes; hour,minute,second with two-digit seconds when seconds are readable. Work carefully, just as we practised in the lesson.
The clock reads 3,16
